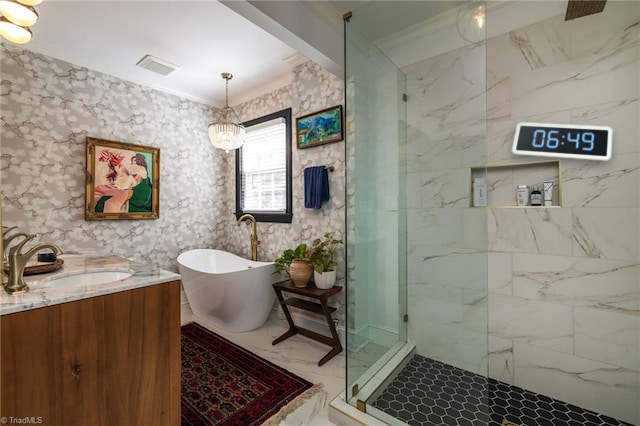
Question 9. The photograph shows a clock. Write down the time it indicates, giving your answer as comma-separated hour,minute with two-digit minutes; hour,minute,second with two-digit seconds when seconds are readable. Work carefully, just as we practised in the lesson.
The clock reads 6,49
